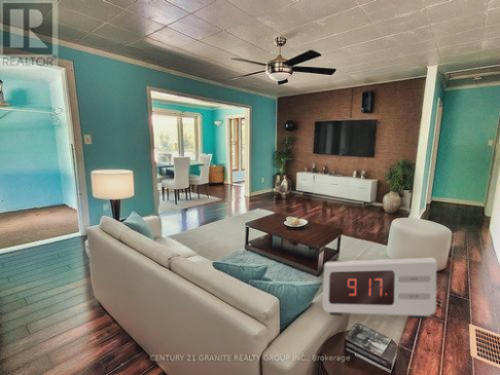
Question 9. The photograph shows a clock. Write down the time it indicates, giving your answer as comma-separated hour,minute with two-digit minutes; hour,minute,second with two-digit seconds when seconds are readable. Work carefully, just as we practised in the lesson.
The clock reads 9,17
